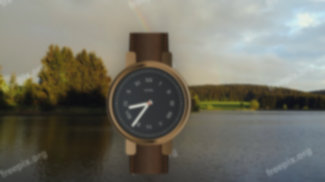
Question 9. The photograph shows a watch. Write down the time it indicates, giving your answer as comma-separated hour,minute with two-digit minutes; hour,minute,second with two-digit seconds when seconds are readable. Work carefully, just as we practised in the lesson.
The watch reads 8,36
